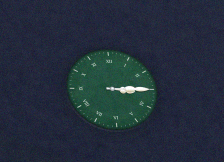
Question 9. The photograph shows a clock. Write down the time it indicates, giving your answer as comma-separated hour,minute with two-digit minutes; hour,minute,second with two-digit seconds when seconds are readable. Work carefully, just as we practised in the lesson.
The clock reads 3,15
